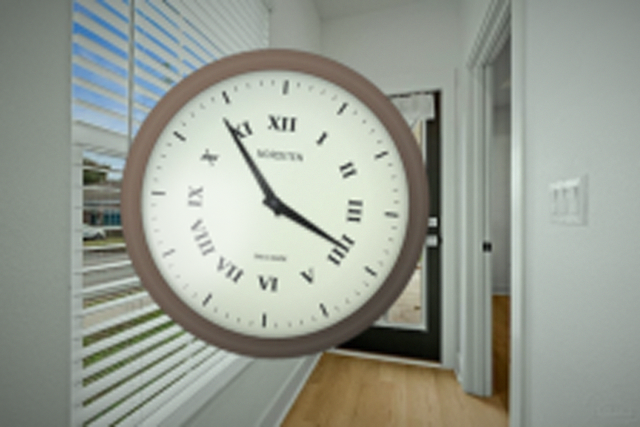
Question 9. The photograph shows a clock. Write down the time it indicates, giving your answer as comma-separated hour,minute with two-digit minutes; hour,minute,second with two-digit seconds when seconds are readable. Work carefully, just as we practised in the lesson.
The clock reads 3,54
